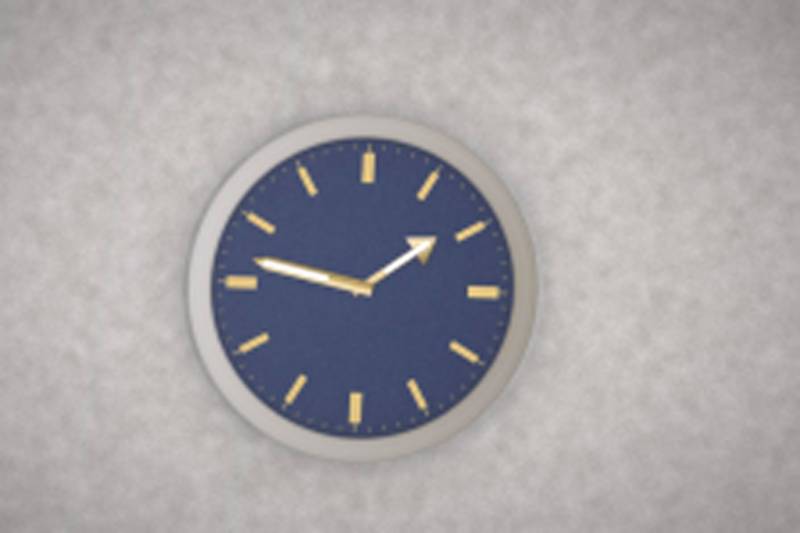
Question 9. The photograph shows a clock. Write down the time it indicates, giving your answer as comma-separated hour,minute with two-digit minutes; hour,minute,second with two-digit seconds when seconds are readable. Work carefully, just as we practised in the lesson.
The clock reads 1,47
